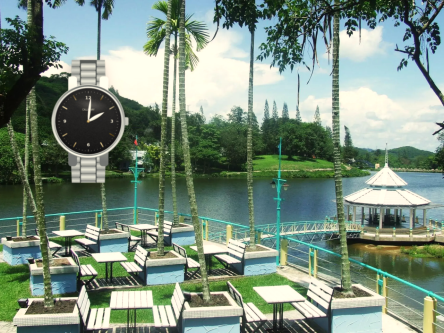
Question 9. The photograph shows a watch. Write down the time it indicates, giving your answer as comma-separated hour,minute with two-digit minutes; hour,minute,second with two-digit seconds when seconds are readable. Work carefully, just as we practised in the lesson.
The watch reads 2,01
